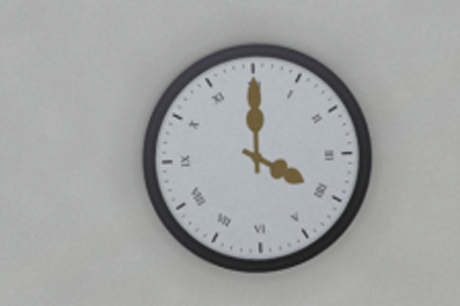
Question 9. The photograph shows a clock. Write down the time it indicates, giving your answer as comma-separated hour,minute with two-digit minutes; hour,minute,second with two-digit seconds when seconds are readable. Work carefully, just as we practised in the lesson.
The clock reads 4,00
